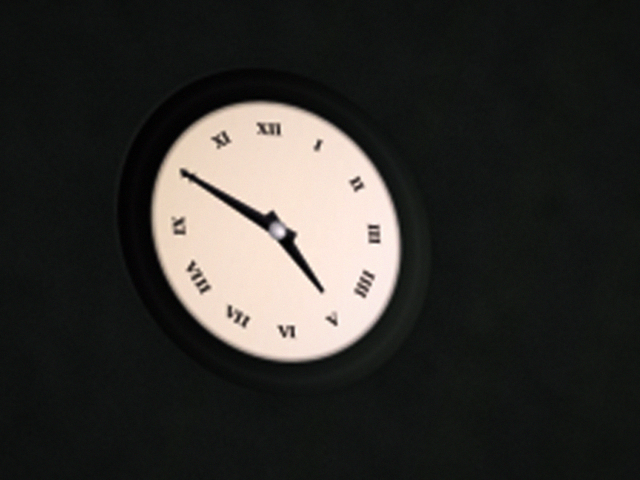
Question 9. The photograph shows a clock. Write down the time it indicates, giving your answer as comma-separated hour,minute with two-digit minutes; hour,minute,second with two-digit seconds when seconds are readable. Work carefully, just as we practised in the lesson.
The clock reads 4,50
